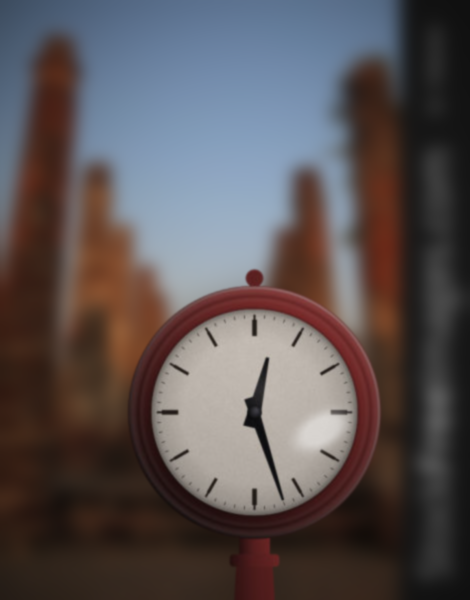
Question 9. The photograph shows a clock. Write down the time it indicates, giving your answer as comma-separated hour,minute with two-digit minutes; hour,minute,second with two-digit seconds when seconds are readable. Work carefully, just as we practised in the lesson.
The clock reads 12,27
